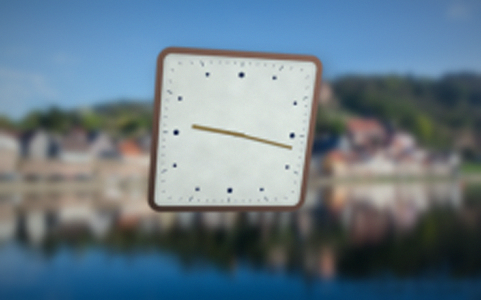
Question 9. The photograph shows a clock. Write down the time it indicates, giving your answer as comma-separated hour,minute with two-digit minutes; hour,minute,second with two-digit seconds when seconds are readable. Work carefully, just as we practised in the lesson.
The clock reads 9,17
